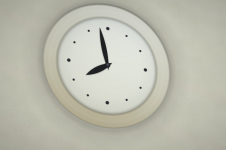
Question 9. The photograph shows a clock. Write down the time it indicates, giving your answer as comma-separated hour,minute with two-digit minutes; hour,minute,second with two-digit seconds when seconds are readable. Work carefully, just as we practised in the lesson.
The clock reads 7,58
